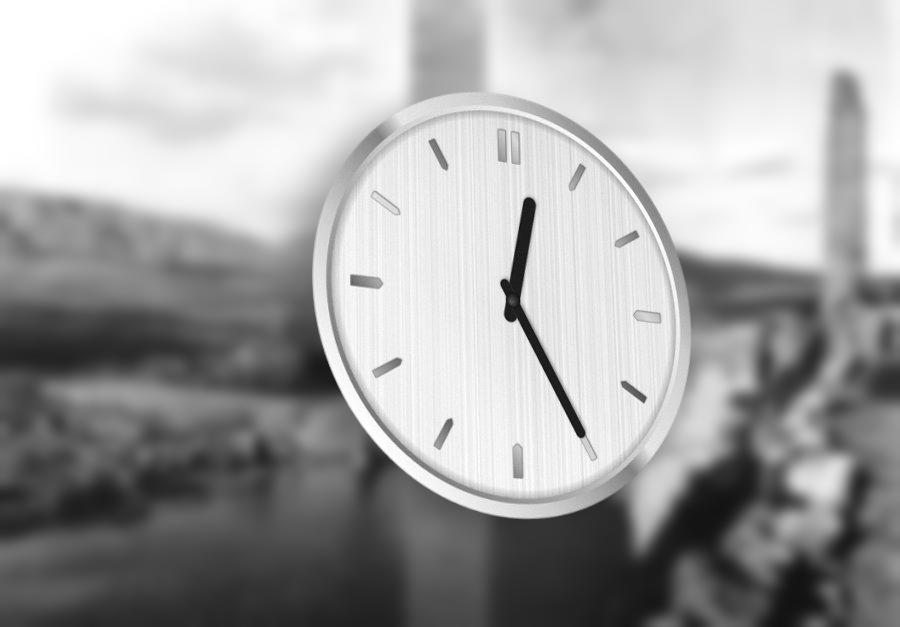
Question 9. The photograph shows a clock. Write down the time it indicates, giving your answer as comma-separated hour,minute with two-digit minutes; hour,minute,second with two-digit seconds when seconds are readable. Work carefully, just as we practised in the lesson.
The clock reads 12,25
